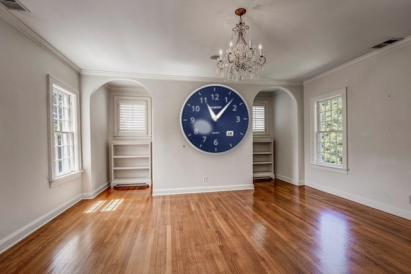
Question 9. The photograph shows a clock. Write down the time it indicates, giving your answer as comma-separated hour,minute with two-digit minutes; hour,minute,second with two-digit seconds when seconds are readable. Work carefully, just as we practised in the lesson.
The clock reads 11,07
